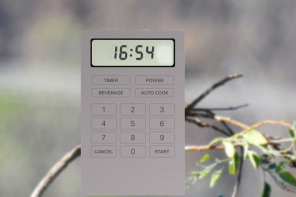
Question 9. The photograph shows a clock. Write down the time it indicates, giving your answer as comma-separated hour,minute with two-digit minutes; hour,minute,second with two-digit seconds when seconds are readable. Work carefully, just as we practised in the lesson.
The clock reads 16,54
